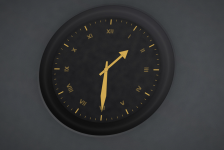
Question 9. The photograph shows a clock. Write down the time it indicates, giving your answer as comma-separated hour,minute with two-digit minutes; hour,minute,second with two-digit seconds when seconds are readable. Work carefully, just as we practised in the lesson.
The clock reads 1,30
